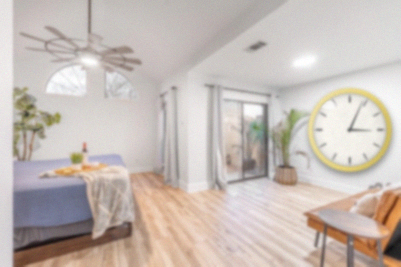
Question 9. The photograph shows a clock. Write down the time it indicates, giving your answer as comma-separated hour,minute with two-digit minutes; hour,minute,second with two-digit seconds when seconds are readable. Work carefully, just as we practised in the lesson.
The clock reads 3,04
